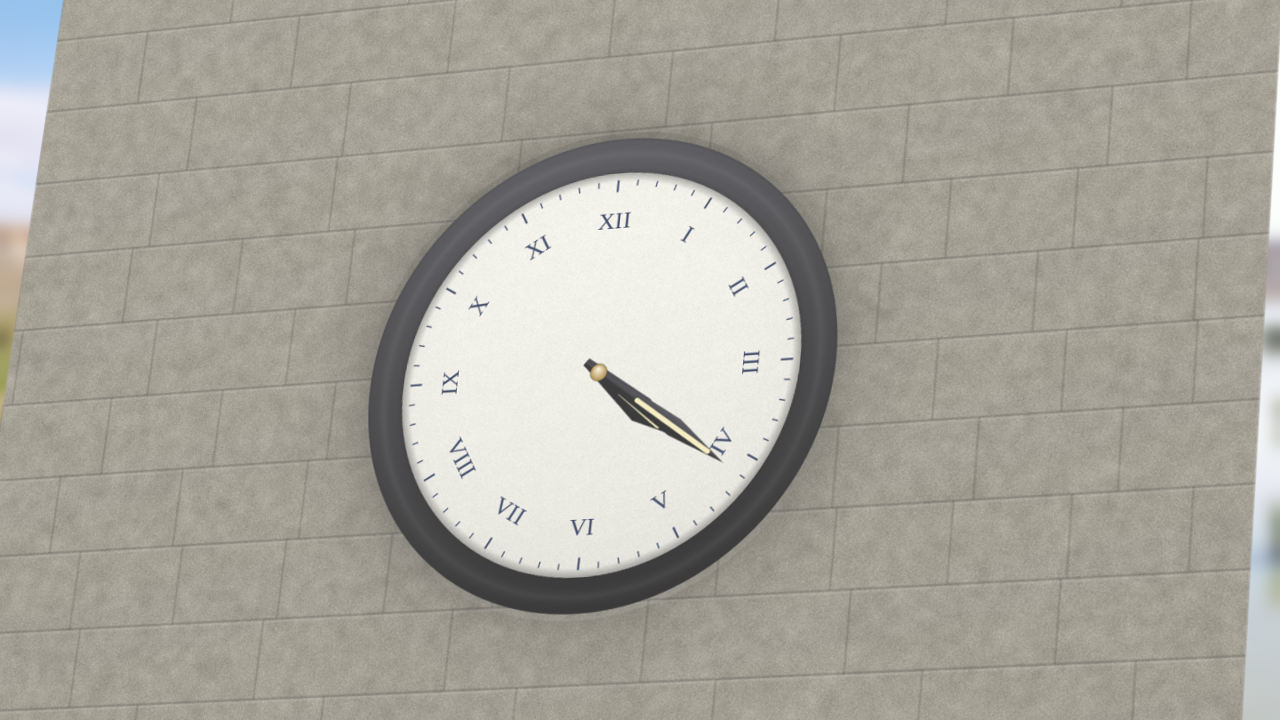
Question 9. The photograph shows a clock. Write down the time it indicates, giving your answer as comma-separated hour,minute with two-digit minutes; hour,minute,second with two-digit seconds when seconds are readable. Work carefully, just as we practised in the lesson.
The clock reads 4,21
